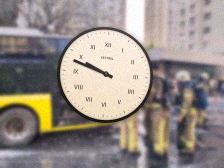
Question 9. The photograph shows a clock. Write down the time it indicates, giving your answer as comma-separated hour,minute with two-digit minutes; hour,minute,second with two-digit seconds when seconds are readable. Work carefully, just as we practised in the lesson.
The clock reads 9,48
